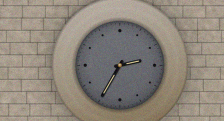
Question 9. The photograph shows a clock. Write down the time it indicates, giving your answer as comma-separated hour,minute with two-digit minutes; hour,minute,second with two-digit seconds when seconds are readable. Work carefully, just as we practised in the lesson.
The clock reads 2,35
